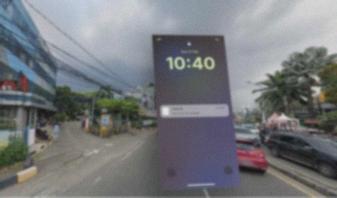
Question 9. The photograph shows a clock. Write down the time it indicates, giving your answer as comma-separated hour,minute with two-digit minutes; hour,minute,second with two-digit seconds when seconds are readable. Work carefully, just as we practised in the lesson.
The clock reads 10,40
